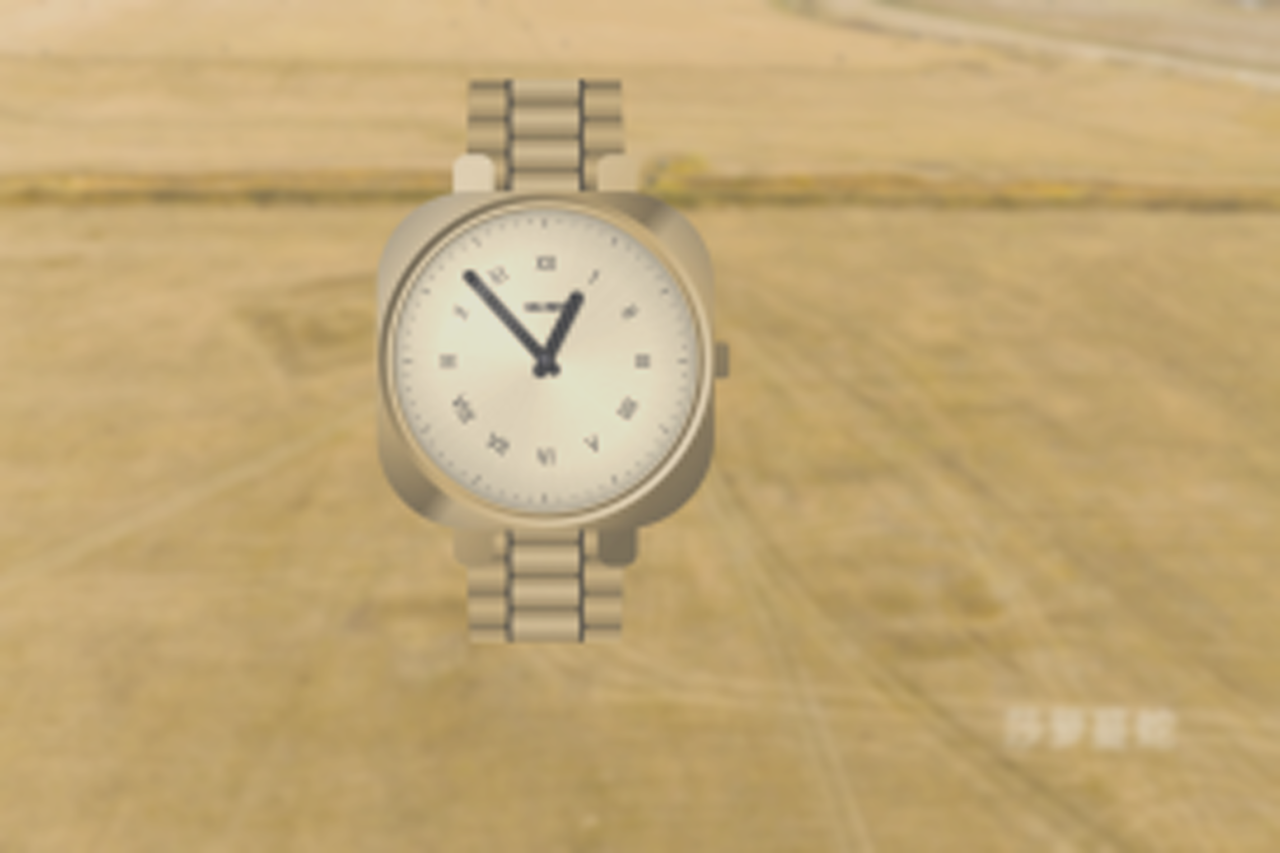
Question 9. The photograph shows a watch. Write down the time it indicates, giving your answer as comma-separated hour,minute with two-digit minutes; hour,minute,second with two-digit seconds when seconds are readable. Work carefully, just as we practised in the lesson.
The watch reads 12,53
